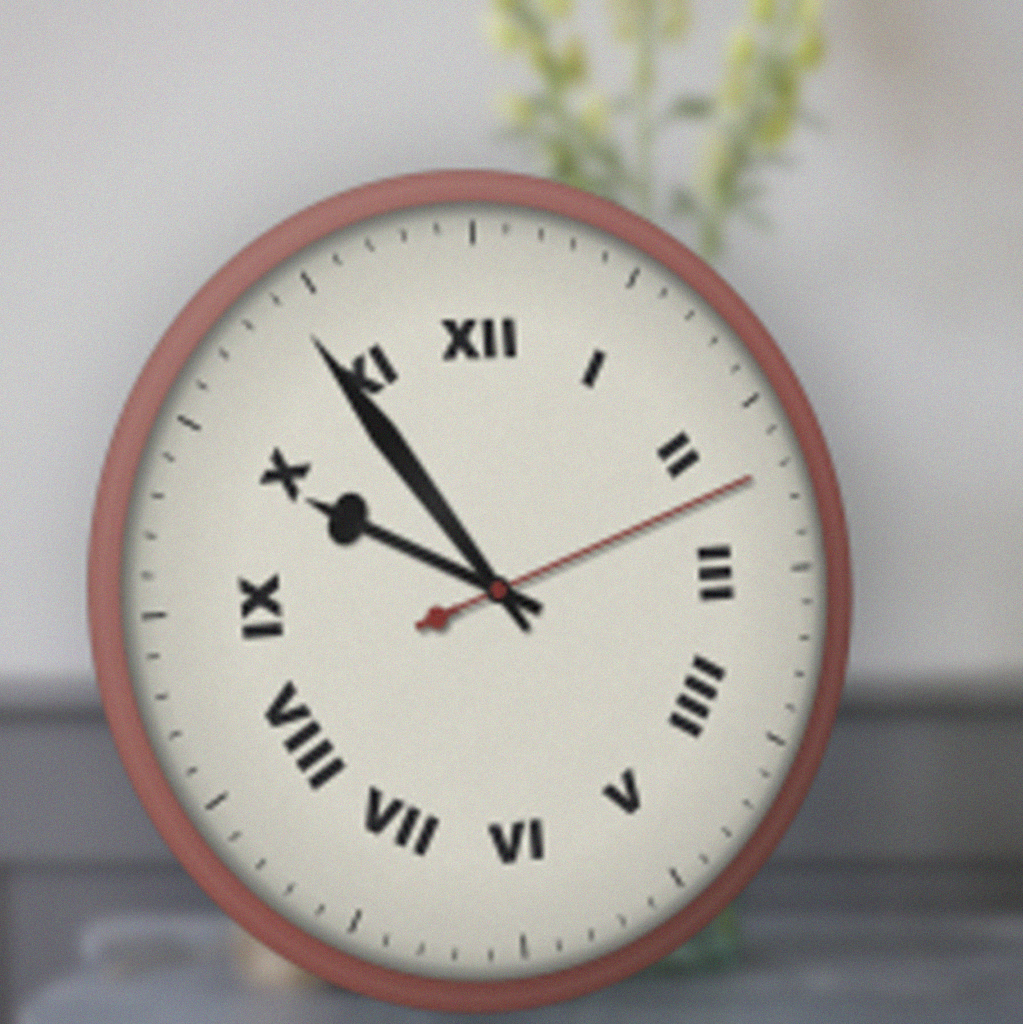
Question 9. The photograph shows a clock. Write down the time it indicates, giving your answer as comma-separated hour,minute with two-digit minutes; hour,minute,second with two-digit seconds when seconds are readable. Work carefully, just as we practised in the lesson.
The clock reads 9,54,12
